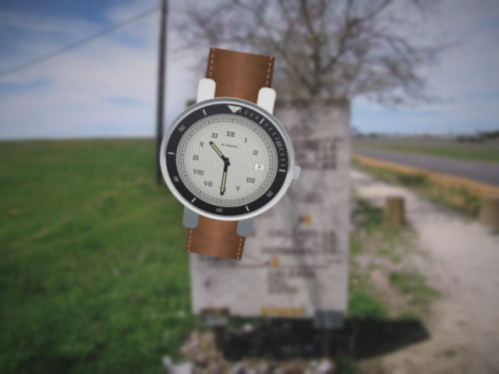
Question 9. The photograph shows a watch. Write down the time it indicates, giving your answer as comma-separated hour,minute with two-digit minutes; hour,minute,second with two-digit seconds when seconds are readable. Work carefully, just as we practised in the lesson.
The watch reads 10,30
